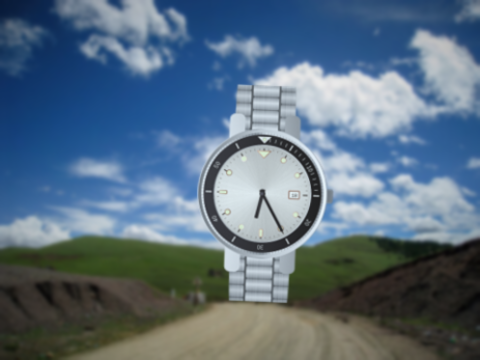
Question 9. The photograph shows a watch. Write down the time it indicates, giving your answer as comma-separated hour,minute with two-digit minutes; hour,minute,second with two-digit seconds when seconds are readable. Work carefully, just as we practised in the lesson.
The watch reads 6,25
